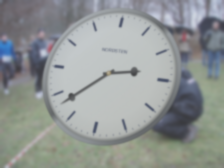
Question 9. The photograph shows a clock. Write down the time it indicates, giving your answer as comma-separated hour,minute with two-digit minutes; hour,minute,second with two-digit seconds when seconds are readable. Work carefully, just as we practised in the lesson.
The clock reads 2,38
